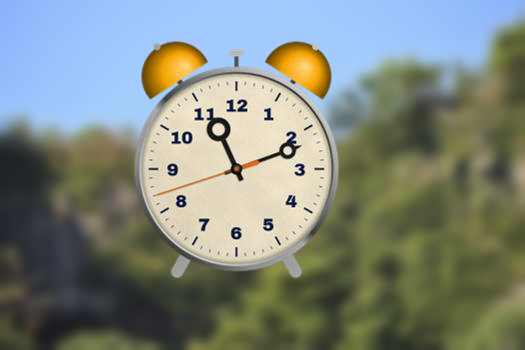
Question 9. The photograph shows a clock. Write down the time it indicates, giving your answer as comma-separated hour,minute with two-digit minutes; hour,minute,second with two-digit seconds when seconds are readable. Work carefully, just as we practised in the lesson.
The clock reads 11,11,42
